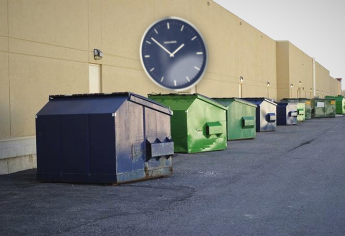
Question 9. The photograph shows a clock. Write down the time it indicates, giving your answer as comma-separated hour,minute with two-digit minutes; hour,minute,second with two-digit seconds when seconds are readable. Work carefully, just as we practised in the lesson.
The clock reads 1,52
